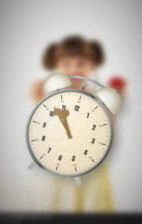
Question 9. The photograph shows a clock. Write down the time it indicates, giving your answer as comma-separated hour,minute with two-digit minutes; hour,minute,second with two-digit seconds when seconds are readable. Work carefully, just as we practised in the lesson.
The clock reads 10,52
